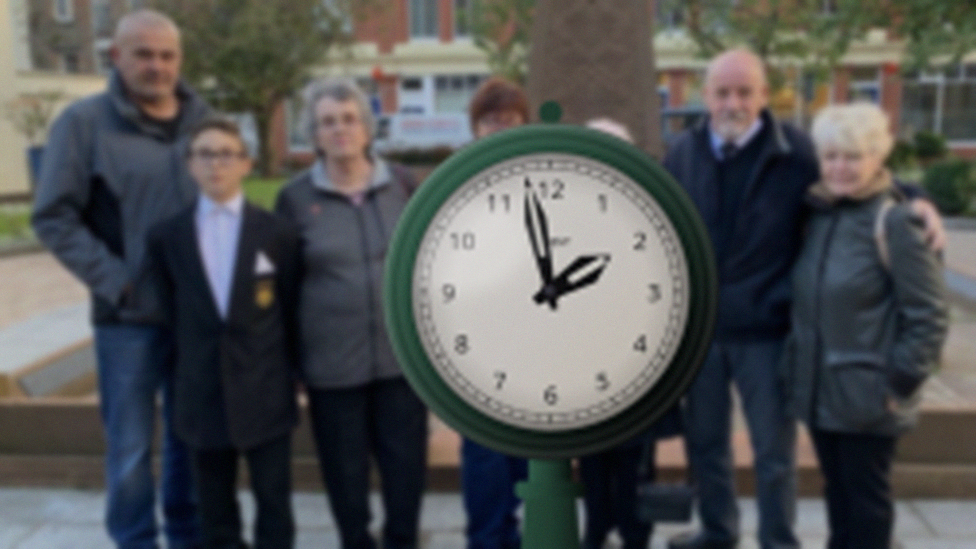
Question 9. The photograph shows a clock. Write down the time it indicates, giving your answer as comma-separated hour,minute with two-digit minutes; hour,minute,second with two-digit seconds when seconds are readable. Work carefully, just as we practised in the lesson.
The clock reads 1,58
